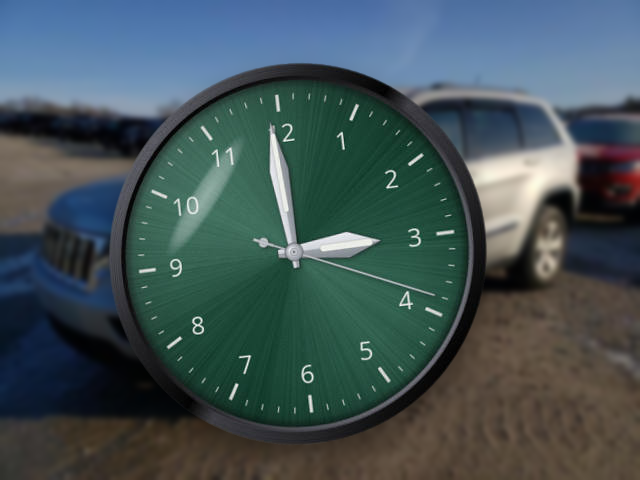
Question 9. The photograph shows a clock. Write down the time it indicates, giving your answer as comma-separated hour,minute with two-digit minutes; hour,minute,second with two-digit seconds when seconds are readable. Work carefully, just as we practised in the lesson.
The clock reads 2,59,19
